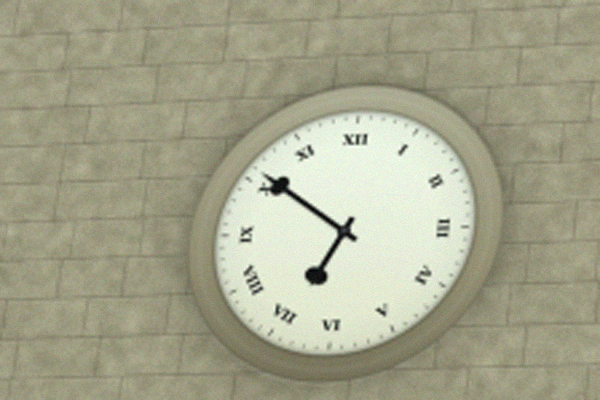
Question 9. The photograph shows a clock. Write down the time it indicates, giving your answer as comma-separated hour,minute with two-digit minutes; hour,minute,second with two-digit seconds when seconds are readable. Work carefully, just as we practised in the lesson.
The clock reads 6,51
